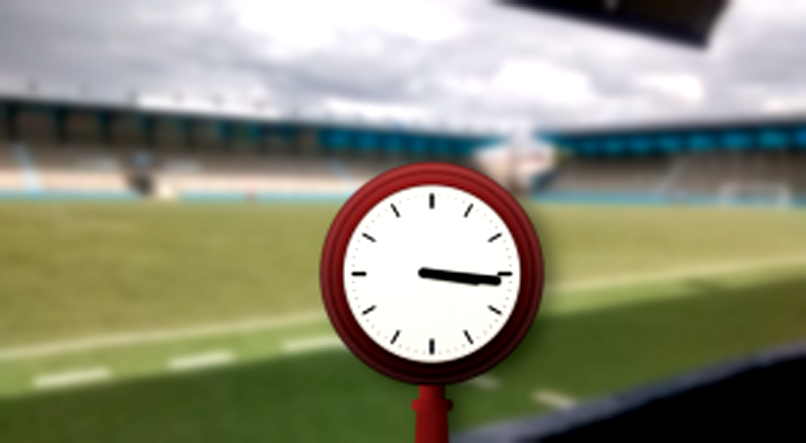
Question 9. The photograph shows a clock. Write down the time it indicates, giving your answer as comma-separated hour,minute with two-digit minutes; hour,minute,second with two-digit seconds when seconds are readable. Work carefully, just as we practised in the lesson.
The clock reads 3,16
